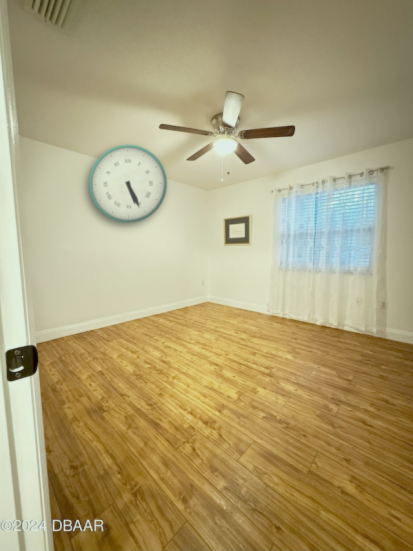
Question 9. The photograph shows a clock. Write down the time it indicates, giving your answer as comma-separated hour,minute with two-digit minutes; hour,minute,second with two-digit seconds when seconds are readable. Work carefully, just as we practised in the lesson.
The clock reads 5,26
